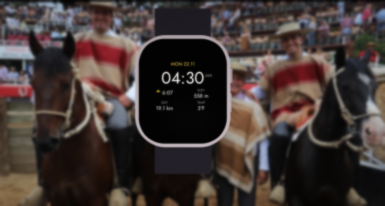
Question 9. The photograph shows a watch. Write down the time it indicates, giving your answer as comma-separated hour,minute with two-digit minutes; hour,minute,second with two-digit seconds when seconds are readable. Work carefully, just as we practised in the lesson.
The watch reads 4,30
